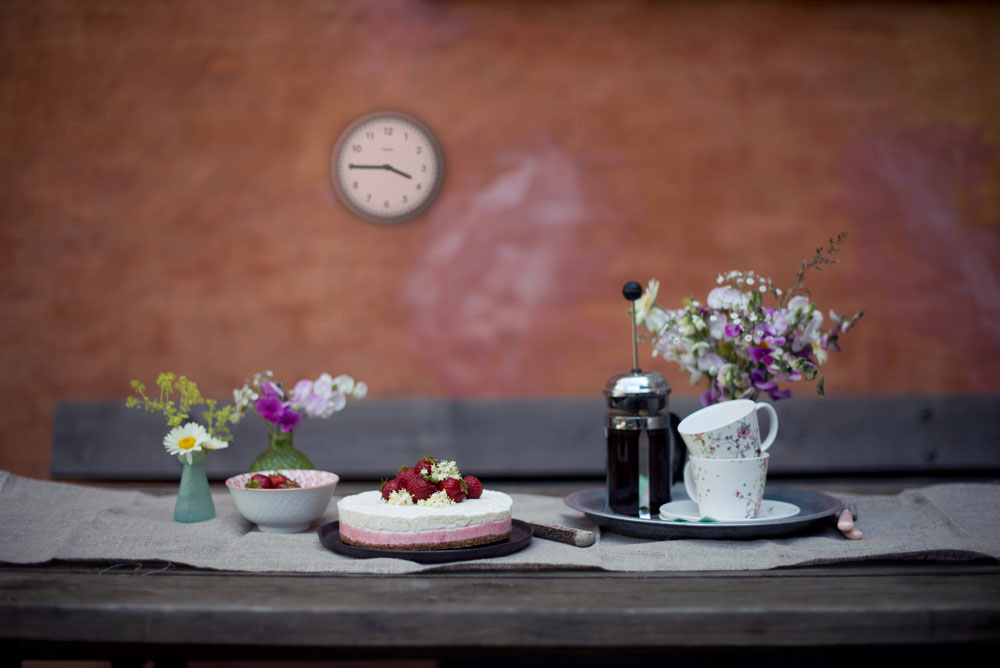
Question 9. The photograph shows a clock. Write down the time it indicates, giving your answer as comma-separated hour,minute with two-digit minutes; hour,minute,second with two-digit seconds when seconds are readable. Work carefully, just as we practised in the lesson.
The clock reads 3,45
